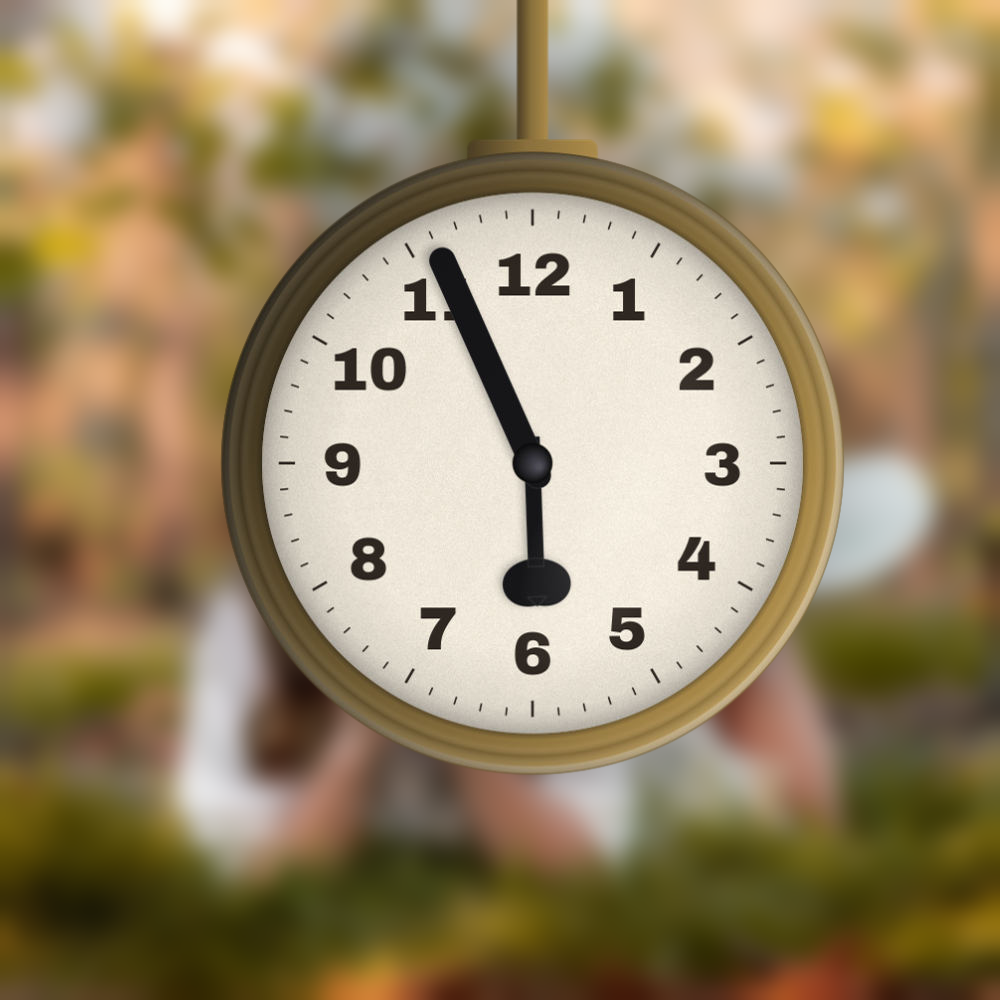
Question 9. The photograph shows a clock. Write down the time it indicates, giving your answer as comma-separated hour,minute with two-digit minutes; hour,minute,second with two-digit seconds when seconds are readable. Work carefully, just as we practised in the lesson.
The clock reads 5,56
